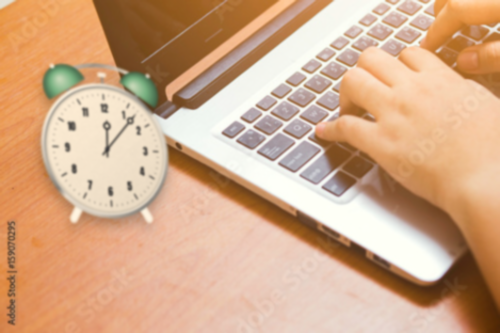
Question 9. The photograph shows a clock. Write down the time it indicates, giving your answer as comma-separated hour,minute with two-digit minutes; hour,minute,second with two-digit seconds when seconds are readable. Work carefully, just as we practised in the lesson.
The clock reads 12,07
